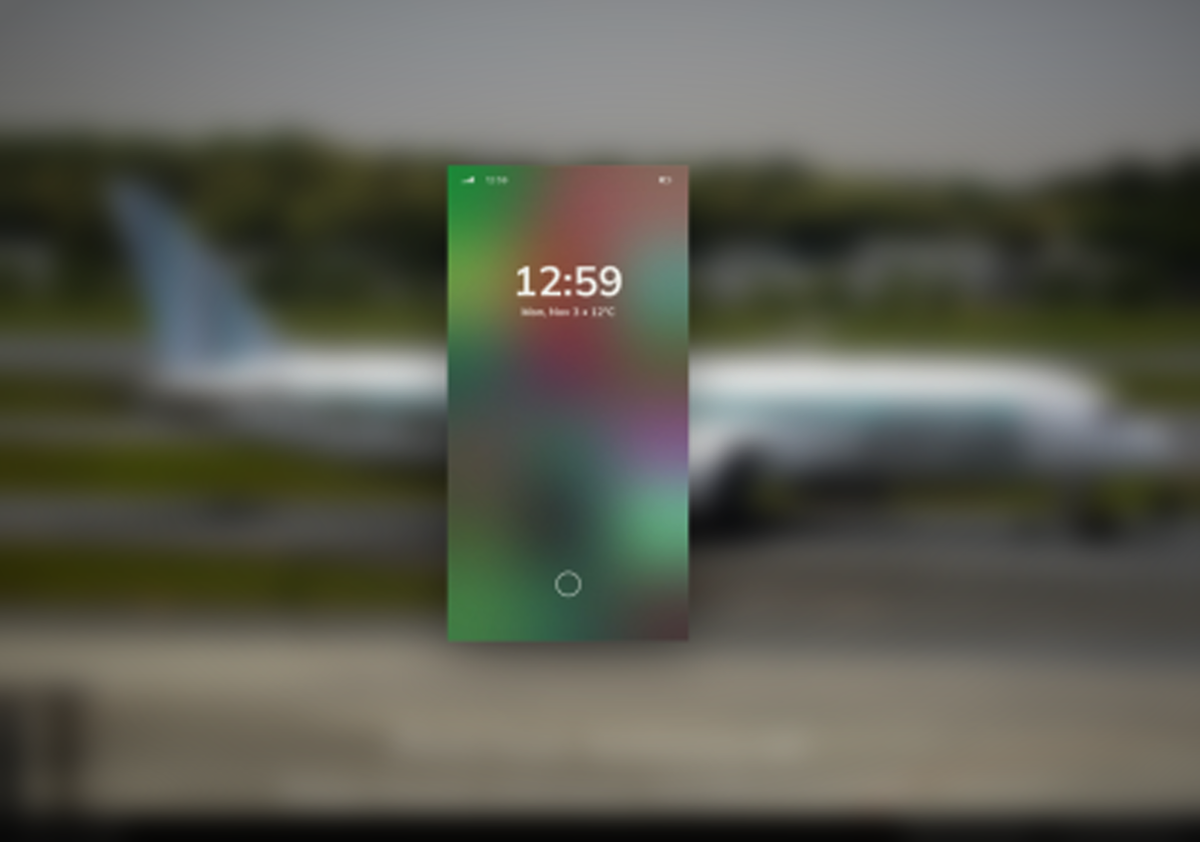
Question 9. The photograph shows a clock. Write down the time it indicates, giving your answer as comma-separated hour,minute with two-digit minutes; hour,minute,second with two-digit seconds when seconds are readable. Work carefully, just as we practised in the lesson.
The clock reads 12,59
